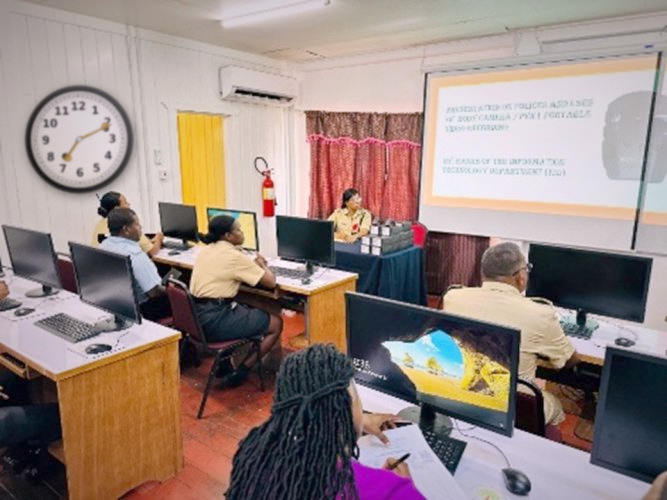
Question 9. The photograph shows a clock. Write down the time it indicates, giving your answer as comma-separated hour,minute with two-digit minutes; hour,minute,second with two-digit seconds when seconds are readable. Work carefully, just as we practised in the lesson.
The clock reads 7,11
